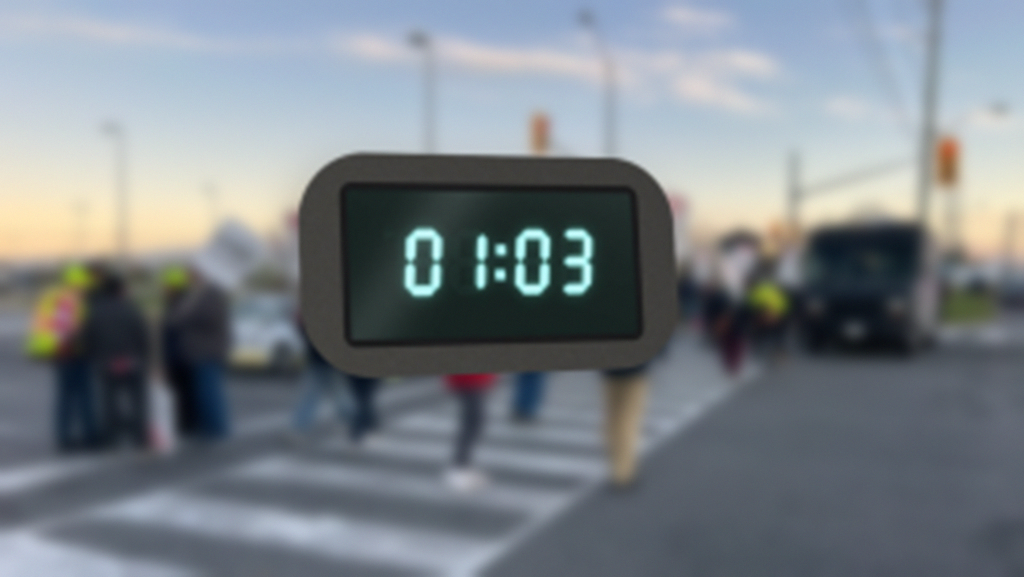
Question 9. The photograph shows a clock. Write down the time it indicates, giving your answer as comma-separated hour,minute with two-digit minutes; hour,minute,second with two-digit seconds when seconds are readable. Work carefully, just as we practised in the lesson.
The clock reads 1,03
